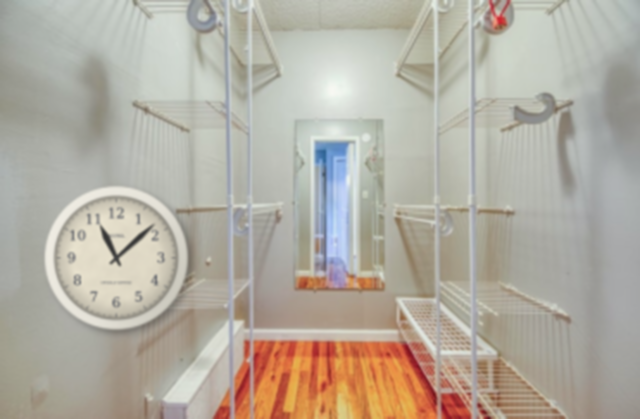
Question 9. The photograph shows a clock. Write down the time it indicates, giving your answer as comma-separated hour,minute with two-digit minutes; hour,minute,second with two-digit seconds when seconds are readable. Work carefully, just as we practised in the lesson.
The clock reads 11,08
